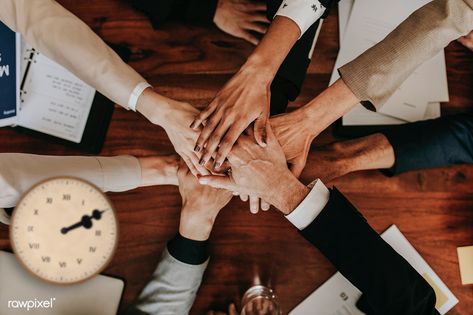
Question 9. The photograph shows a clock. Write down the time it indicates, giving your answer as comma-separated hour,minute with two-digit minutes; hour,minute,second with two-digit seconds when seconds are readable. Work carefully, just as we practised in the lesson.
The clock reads 2,10
